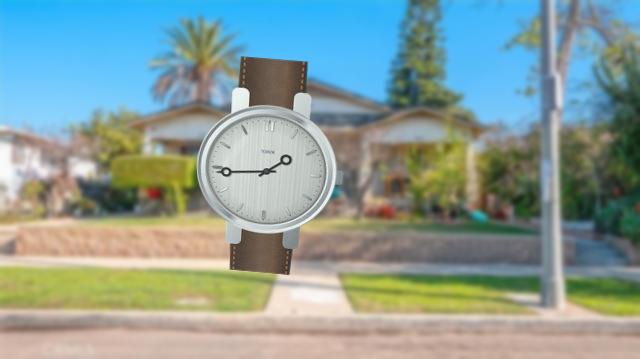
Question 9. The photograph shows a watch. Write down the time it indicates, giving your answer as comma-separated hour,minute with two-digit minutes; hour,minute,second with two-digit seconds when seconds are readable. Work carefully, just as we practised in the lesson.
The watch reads 1,44
